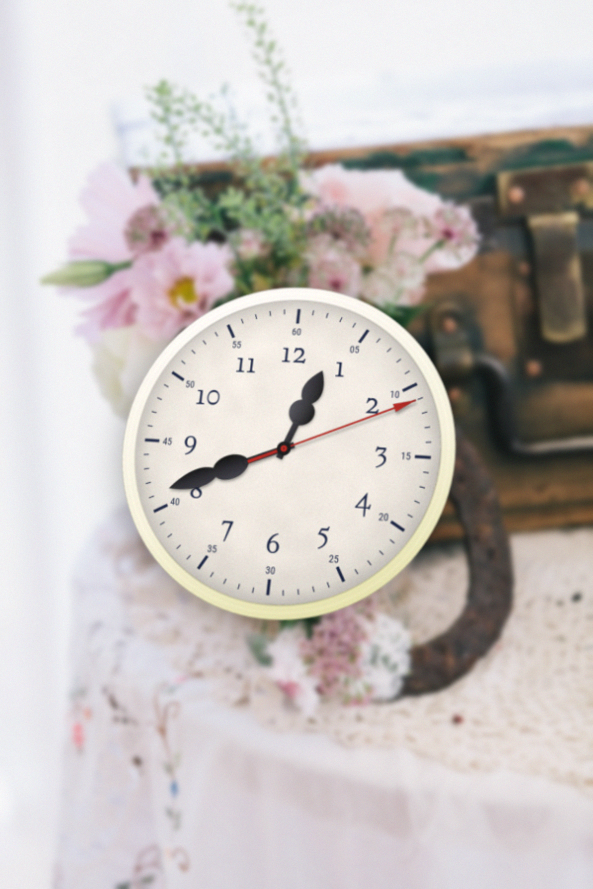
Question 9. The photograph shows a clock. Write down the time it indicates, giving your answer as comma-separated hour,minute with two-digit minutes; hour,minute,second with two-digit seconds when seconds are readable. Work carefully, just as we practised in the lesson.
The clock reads 12,41,11
